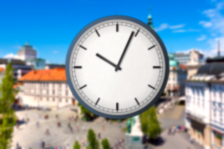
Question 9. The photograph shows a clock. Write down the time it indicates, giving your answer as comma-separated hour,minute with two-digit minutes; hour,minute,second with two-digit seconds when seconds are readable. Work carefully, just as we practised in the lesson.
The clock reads 10,04
